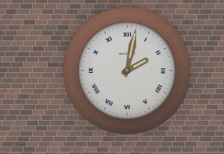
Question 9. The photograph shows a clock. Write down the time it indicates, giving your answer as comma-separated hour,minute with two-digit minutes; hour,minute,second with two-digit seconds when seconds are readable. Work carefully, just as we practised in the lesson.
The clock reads 2,02
